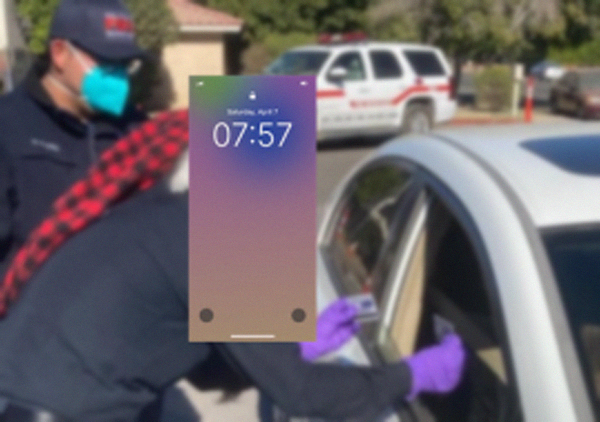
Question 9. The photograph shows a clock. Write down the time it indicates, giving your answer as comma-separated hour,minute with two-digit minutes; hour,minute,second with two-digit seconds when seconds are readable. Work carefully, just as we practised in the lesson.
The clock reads 7,57
